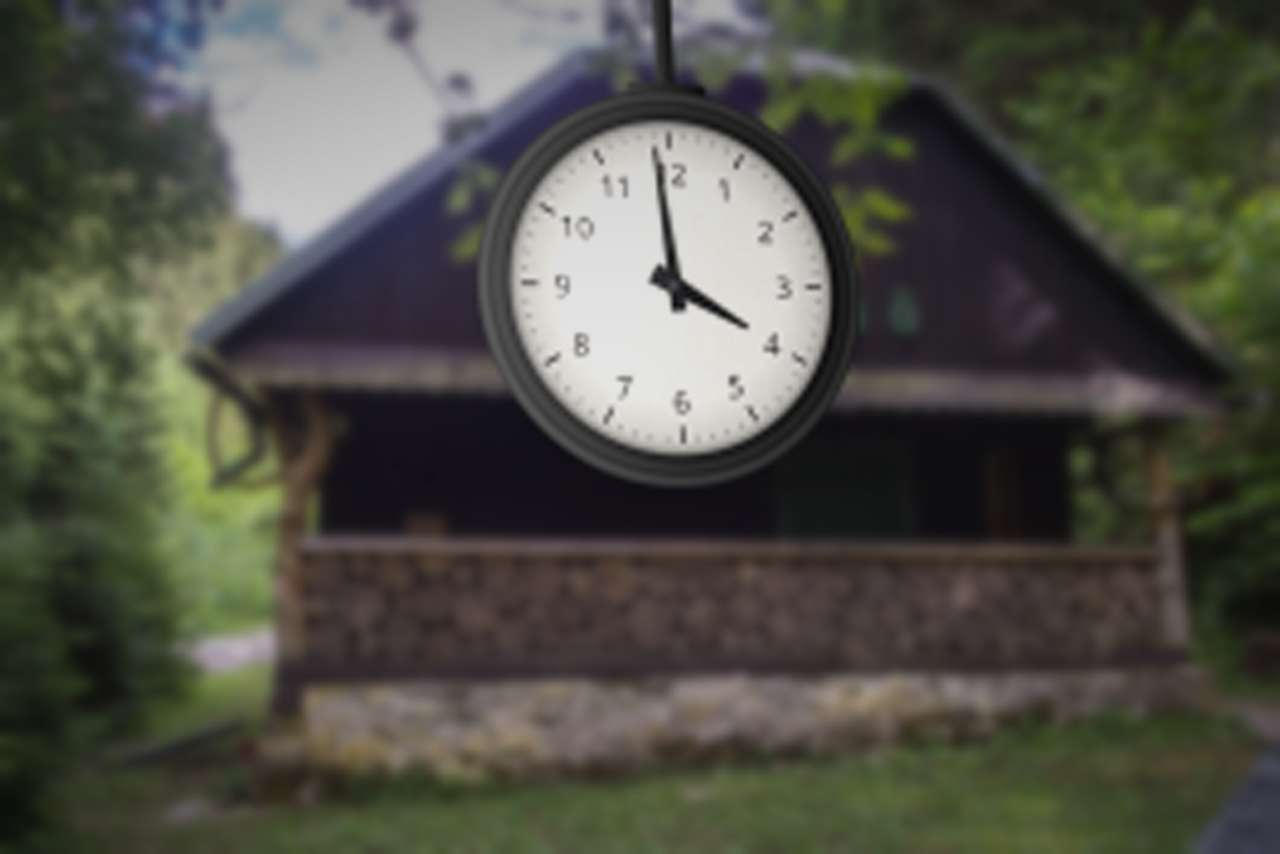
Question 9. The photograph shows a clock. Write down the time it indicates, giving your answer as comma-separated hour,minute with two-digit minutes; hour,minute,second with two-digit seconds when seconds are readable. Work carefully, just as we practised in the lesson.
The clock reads 3,59
